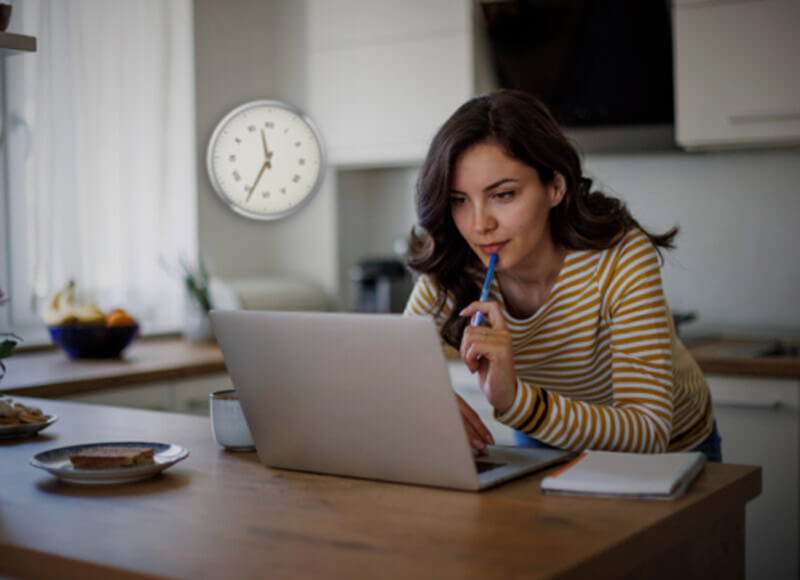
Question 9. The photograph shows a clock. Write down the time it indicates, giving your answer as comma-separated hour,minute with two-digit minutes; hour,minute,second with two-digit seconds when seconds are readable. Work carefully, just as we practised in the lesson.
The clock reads 11,34
